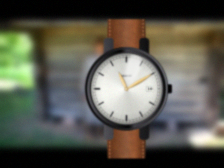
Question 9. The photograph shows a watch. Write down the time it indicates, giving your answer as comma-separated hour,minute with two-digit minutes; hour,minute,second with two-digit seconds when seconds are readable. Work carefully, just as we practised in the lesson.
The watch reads 11,10
